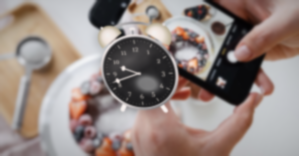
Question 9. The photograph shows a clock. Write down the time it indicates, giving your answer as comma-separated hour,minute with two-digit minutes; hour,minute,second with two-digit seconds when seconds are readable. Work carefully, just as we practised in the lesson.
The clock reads 9,42
